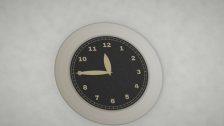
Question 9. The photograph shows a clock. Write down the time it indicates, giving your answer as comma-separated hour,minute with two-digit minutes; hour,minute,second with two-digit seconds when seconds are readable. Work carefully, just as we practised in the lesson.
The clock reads 11,45
